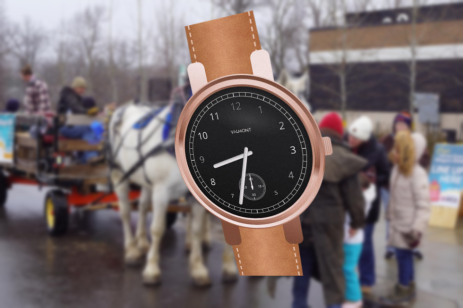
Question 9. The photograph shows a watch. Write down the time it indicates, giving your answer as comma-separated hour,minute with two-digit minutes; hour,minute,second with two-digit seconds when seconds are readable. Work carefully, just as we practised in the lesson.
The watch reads 8,33
